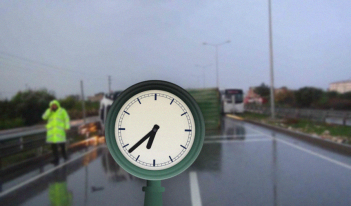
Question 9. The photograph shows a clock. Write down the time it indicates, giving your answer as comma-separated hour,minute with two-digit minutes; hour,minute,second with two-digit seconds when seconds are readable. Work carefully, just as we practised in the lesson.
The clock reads 6,38
